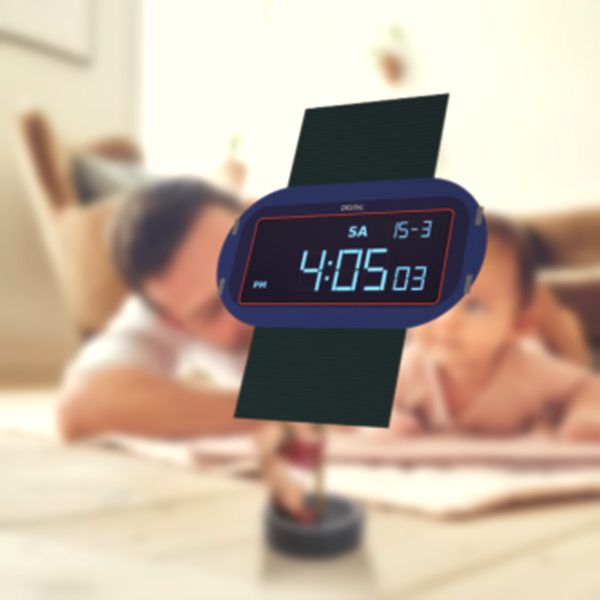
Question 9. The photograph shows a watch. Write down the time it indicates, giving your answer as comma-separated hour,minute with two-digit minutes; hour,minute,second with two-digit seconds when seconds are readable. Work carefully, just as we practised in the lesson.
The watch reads 4,05,03
